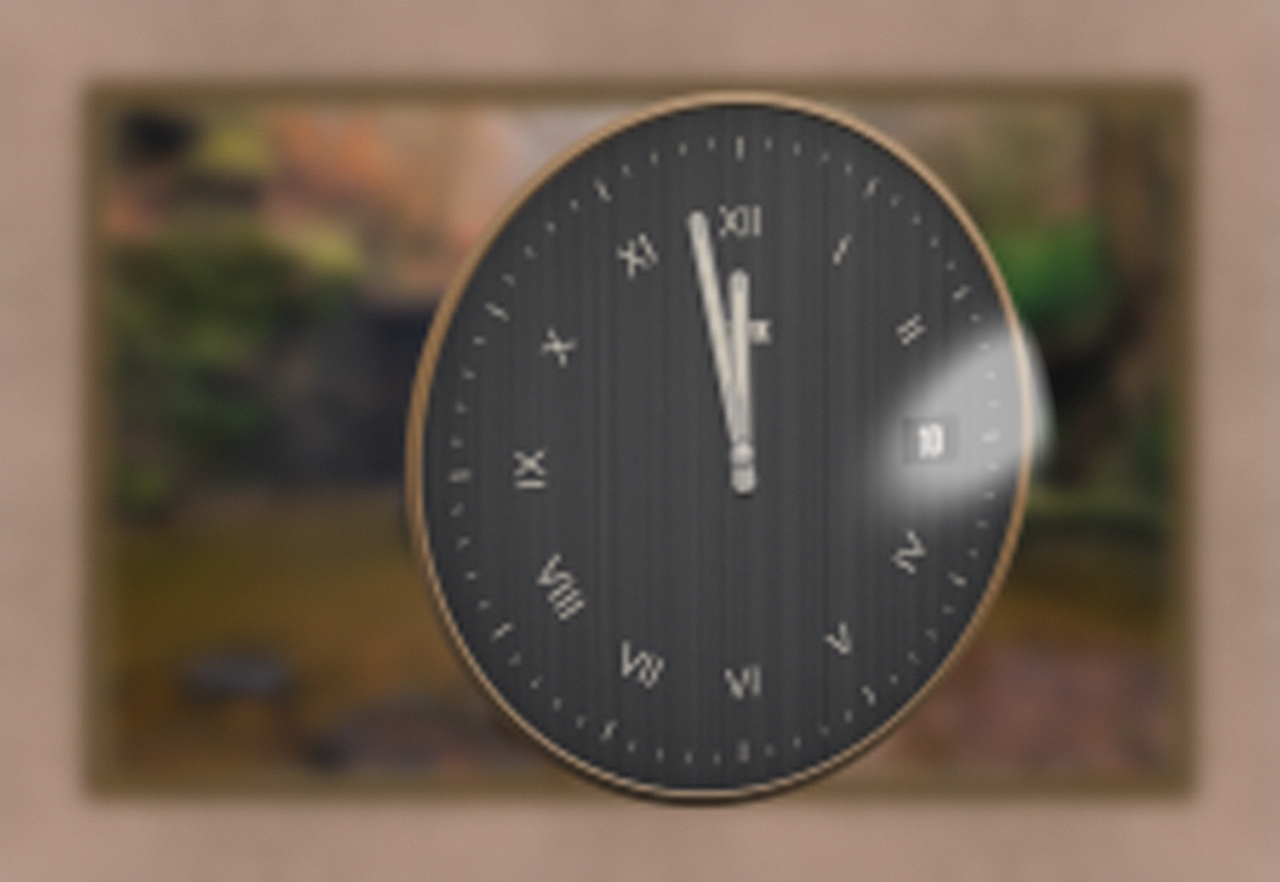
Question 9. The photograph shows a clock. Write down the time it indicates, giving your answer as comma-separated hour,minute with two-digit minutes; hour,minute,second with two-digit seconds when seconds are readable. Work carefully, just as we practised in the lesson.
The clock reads 11,58
